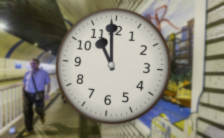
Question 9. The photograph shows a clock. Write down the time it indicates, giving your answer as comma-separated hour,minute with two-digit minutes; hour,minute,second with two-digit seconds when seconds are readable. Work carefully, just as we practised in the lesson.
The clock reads 10,59
